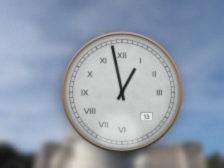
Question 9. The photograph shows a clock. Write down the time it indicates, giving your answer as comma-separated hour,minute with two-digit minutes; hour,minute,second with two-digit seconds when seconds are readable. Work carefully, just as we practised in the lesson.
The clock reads 12,58
